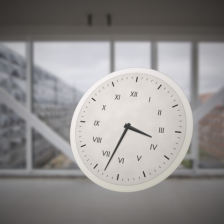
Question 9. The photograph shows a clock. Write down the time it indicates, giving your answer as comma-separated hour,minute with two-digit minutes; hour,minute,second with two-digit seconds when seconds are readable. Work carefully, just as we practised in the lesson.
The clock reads 3,33
